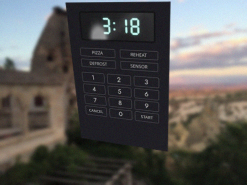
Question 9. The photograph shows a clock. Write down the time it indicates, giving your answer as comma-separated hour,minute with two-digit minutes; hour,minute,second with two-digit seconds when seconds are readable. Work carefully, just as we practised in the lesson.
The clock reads 3,18
